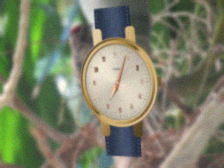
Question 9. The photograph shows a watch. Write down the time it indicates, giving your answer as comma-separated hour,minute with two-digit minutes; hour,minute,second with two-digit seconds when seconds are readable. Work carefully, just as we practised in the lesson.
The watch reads 7,04
